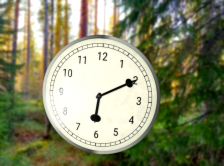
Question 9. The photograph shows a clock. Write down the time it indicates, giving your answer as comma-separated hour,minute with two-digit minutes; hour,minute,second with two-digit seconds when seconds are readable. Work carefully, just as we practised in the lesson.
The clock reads 6,10
